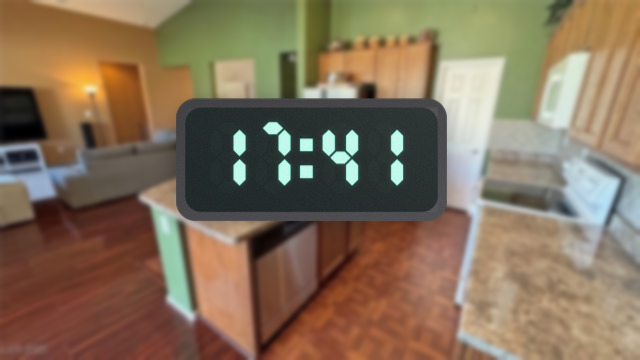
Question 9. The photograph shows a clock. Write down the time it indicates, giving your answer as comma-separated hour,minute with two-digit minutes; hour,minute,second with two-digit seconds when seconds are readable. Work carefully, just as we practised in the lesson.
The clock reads 17,41
